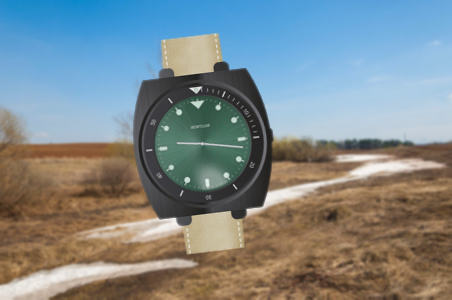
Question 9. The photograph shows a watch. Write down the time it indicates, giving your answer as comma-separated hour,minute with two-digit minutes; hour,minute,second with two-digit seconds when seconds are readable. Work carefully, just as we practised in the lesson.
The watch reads 9,17
